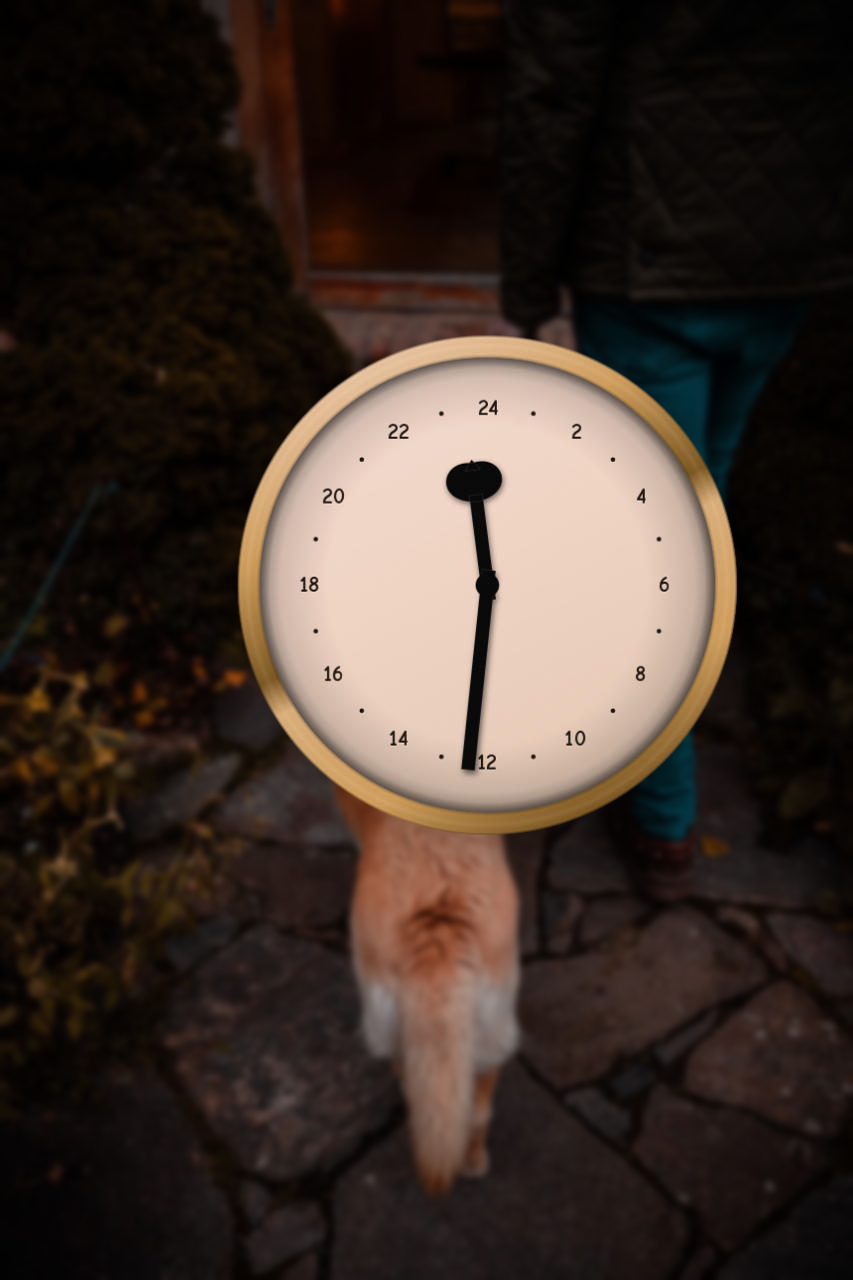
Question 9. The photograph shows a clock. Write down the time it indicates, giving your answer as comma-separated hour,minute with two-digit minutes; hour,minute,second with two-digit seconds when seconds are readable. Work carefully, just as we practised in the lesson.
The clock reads 23,31
